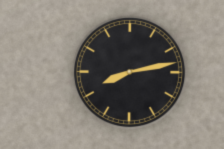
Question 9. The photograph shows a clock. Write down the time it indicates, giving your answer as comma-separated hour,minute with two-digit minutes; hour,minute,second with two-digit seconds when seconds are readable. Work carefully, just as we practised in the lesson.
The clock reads 8,13
